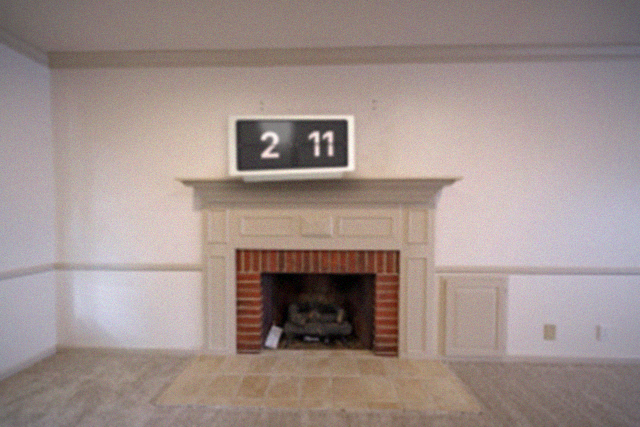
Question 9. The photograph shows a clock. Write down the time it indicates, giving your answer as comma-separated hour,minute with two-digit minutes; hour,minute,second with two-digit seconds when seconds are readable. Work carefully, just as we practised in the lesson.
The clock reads 2,11
